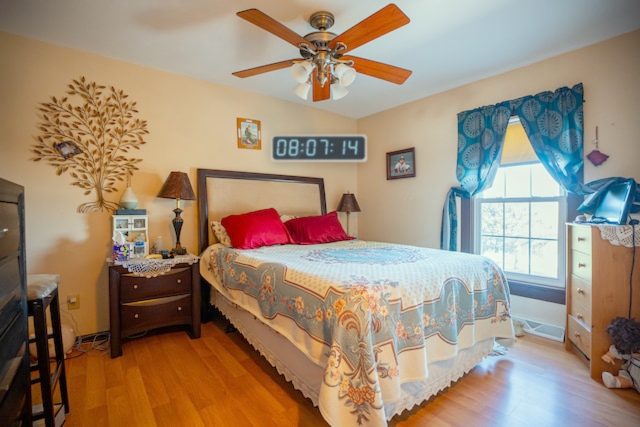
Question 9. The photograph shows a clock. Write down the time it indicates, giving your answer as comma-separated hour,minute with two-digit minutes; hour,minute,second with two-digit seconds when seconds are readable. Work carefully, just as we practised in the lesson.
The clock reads 8,07,14
